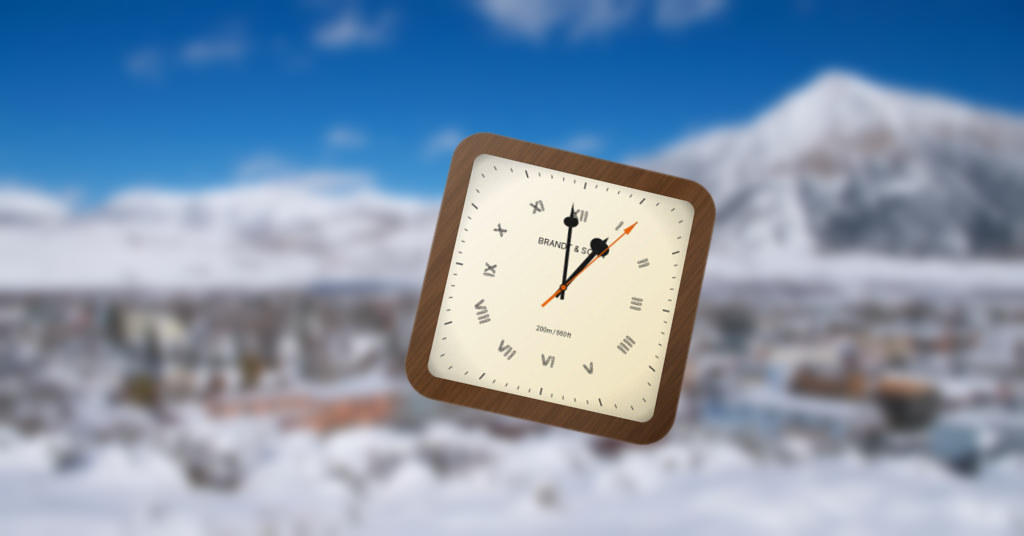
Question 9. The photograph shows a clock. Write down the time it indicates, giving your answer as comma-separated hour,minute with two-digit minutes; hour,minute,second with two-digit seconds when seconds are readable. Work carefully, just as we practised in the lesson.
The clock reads 12,59,06
